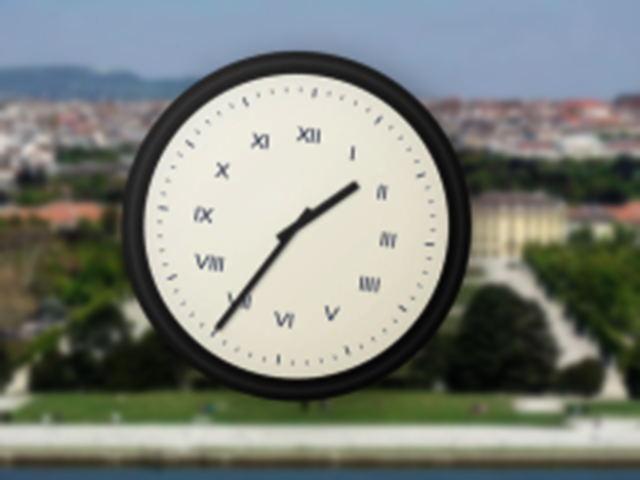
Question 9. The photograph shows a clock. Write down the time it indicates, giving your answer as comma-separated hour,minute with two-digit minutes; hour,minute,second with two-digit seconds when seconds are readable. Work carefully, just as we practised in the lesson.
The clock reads 1,35
